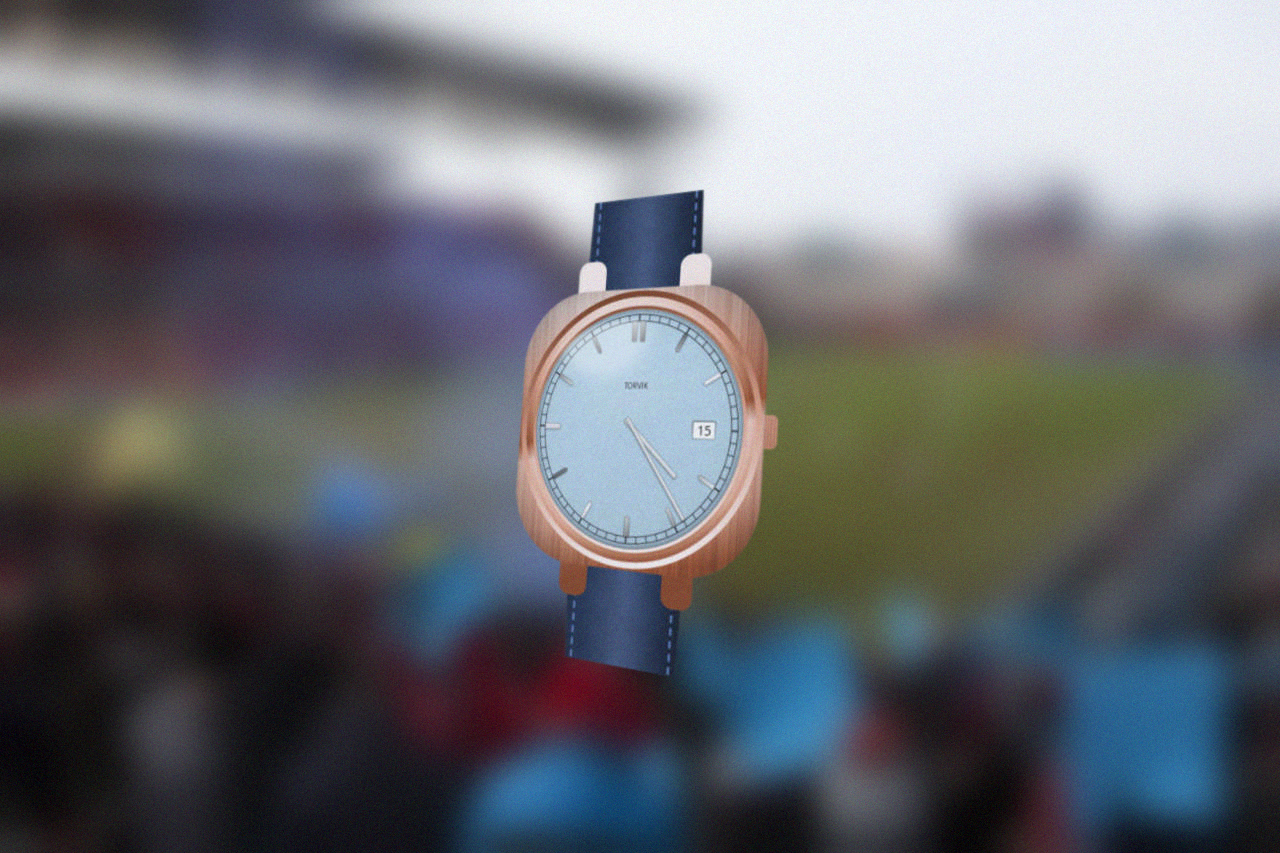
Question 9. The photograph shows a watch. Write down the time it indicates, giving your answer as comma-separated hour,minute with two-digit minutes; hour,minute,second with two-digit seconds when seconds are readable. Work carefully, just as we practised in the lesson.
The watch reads 4,24
